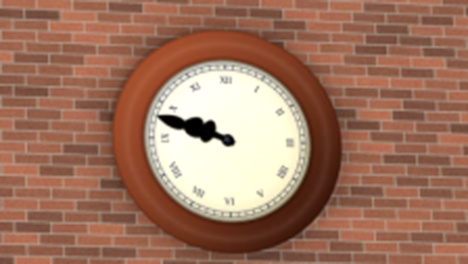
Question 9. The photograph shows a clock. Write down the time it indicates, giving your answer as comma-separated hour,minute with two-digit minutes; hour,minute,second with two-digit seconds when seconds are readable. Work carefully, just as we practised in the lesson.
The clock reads 9,48
